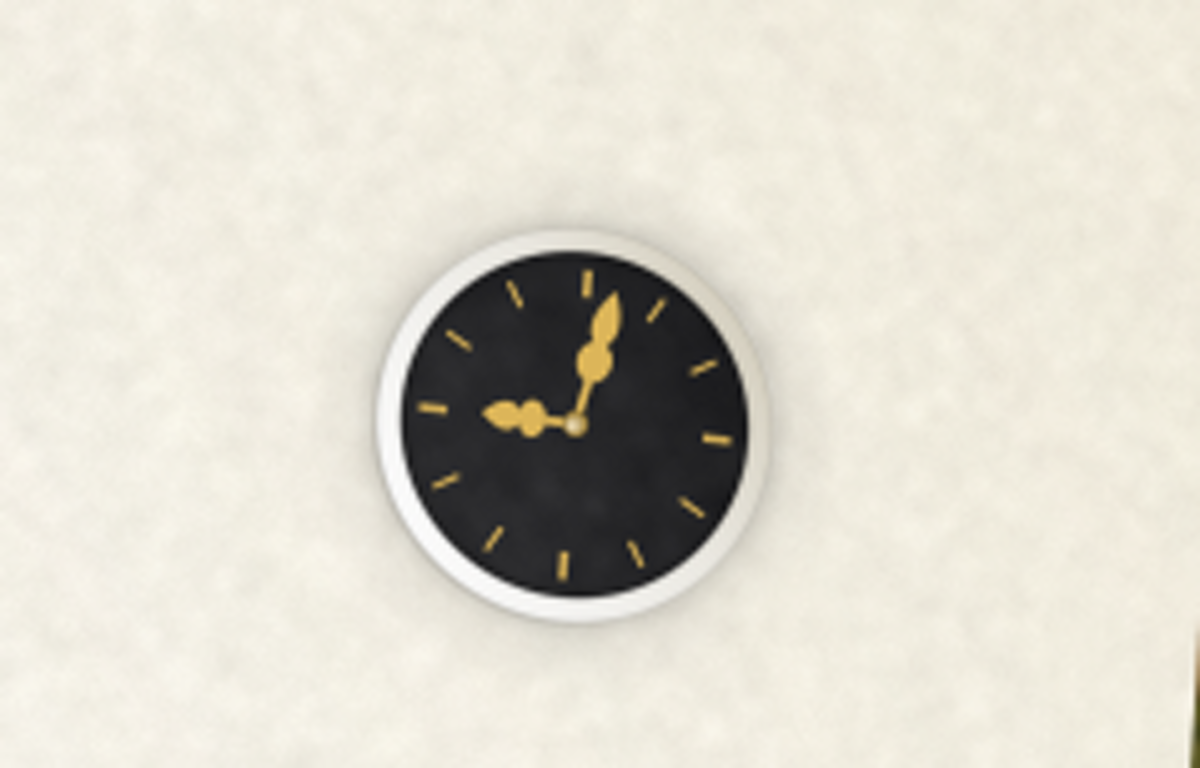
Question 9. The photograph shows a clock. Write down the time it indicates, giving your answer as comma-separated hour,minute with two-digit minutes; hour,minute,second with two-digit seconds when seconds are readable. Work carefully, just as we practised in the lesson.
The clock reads 9,02
